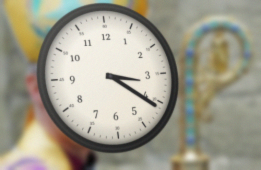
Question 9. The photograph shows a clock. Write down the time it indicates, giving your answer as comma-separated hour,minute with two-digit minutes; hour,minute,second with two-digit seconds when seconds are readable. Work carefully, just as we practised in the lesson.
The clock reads 3,21
